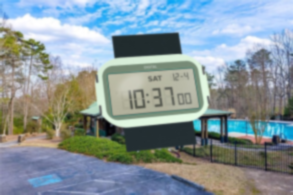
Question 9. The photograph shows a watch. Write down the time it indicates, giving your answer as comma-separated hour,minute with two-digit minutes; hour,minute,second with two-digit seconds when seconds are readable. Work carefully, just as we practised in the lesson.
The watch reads 10,37,00
